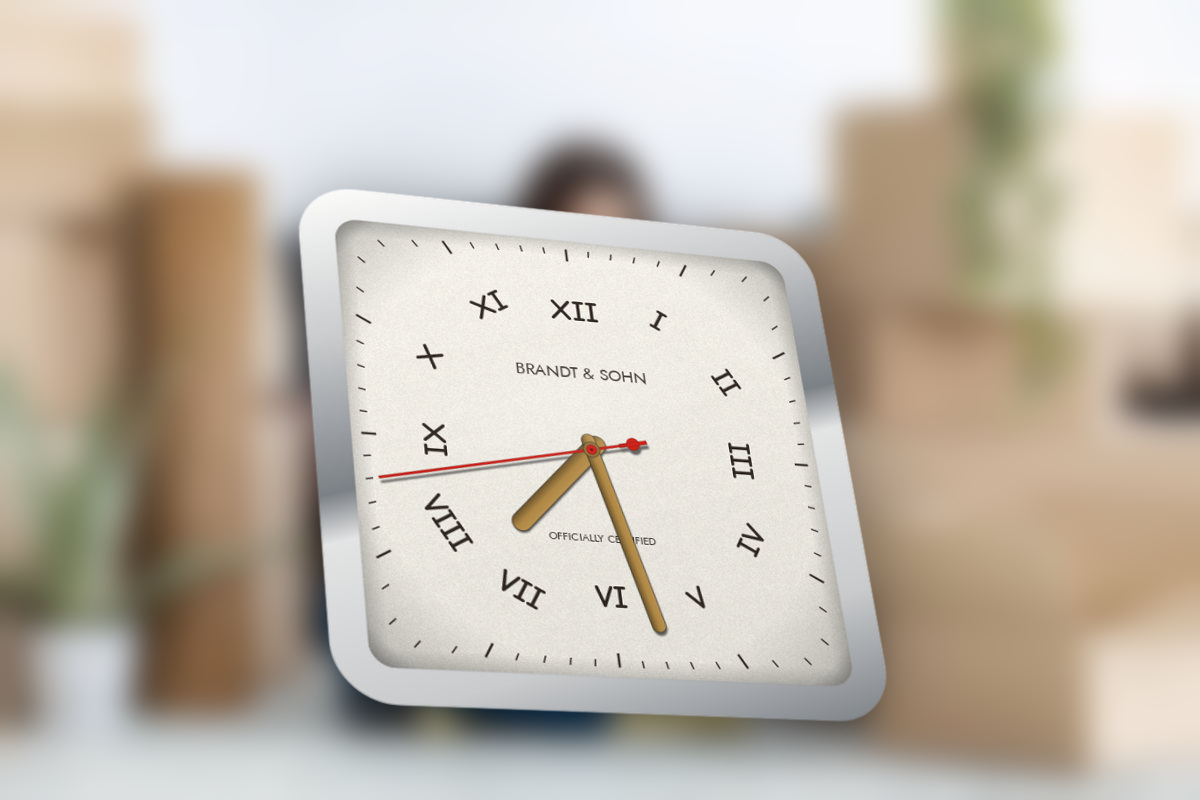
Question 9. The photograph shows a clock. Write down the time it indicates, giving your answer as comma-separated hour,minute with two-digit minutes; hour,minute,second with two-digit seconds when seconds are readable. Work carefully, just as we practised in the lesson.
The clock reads 7,27,43
